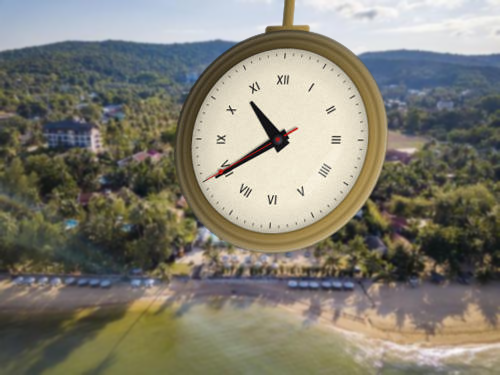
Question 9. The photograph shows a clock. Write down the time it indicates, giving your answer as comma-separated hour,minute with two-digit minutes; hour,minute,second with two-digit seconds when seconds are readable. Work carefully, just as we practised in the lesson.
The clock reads 10,39,40
